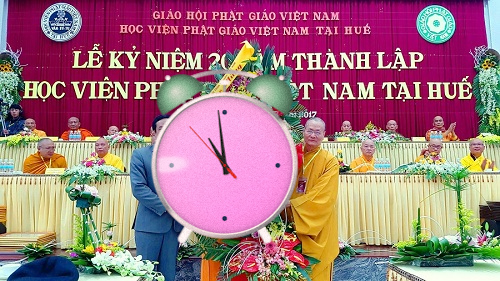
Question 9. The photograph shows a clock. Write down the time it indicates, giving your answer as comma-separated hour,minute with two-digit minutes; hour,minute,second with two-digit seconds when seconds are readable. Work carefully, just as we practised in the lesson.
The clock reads 10,58,53
